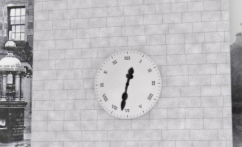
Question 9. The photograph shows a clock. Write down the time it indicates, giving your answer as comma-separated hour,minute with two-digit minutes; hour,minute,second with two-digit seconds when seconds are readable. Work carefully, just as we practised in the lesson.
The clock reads 12,32
